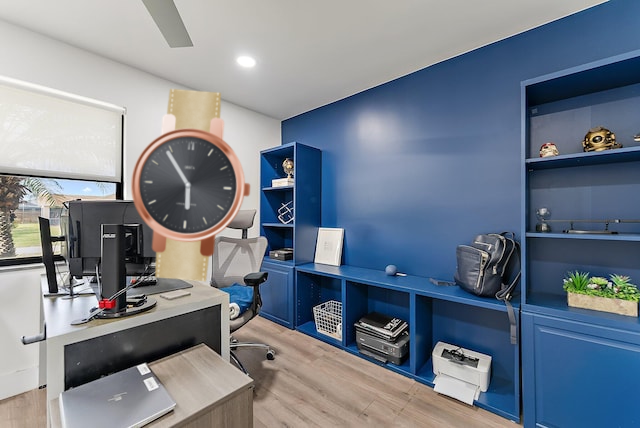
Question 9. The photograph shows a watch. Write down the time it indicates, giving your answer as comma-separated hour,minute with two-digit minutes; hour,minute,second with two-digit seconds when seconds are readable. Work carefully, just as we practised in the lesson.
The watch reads 5,54
